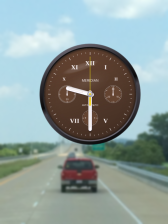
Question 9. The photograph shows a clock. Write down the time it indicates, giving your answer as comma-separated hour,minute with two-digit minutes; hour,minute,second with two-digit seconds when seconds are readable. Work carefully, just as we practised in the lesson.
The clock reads 9,30
